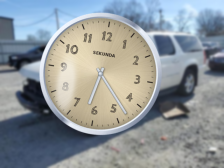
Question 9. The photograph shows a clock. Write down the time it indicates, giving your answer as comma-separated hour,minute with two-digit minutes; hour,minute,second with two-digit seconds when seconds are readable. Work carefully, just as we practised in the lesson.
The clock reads 6,23
